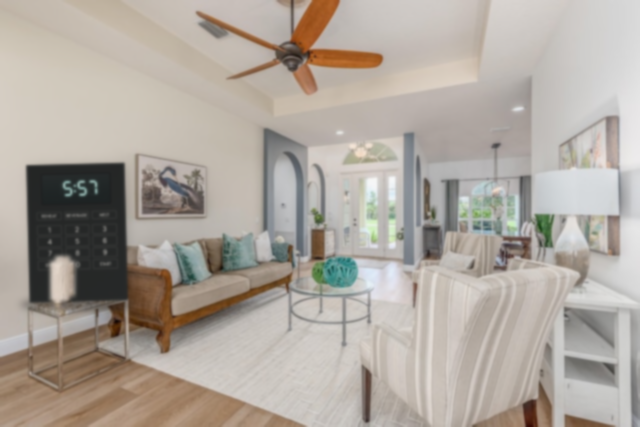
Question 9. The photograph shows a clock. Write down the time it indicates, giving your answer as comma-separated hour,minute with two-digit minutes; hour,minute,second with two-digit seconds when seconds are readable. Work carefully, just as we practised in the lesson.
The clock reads 5,57
